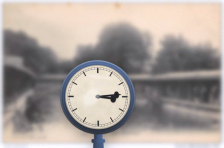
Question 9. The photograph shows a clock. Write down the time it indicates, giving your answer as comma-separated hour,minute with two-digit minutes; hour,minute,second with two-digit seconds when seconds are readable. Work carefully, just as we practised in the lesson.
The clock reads 3,14
